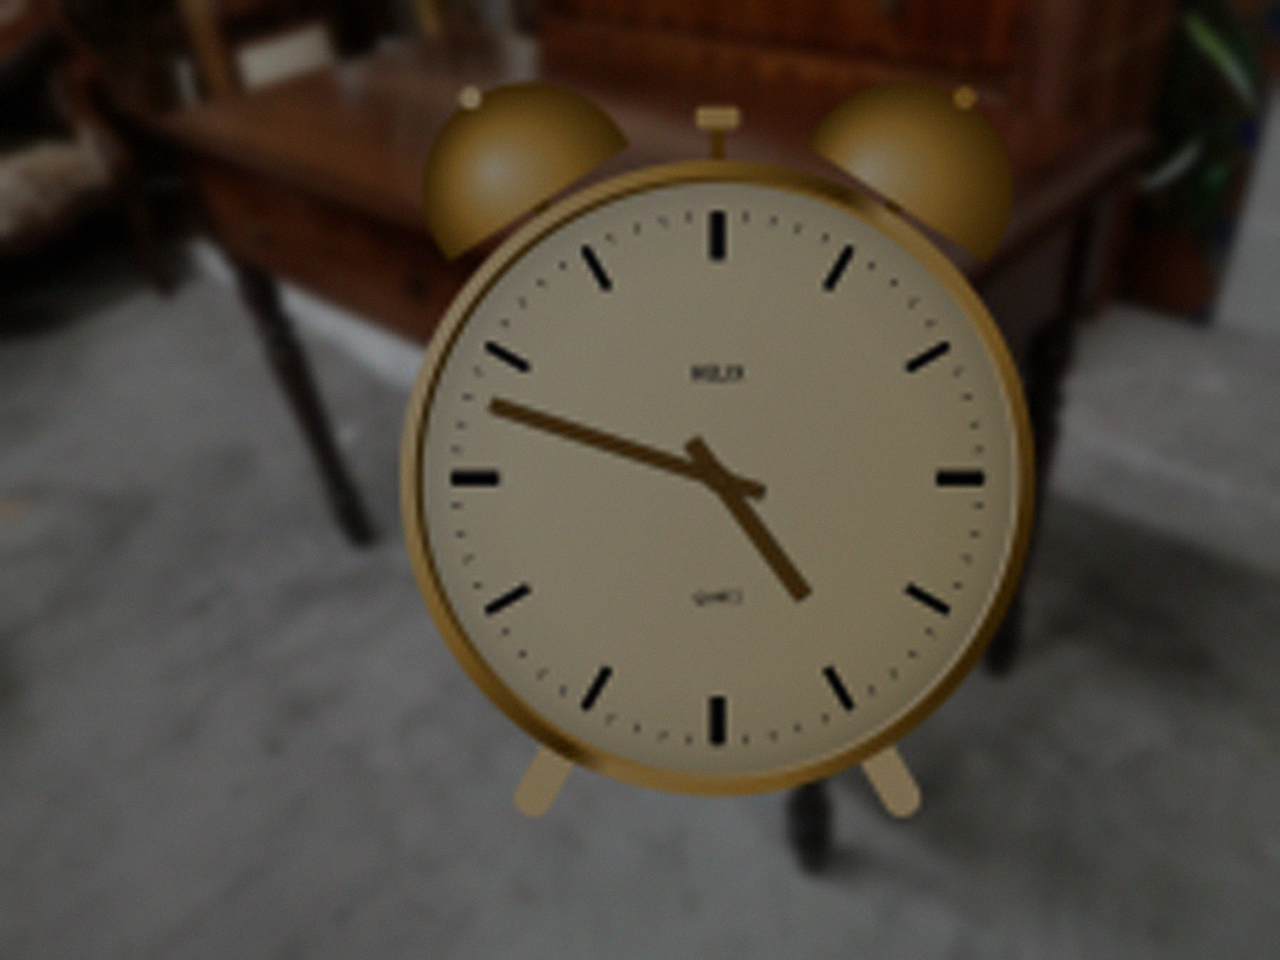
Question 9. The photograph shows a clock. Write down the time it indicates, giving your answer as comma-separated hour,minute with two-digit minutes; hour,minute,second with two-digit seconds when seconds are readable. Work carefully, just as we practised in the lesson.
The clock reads 4,48
